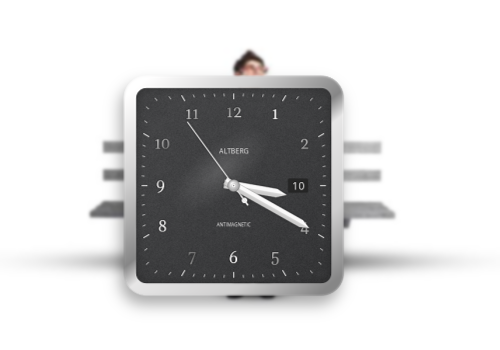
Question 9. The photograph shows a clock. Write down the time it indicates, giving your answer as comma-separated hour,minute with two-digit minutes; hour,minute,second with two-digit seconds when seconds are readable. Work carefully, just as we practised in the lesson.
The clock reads 3,19,54
